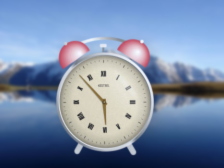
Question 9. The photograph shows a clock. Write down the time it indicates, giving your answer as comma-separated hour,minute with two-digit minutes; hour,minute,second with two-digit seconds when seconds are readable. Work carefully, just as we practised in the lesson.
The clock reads 5,53
